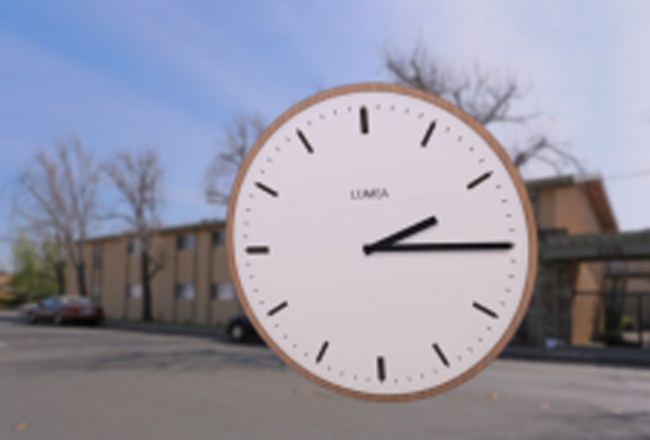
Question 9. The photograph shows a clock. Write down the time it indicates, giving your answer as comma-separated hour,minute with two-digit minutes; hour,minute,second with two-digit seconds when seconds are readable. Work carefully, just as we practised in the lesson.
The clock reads 2,15
